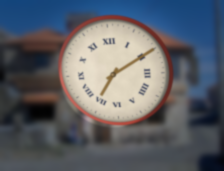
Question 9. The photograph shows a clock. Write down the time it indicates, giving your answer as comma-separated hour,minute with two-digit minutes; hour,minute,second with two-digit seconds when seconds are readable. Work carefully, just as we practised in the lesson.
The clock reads 7,10
